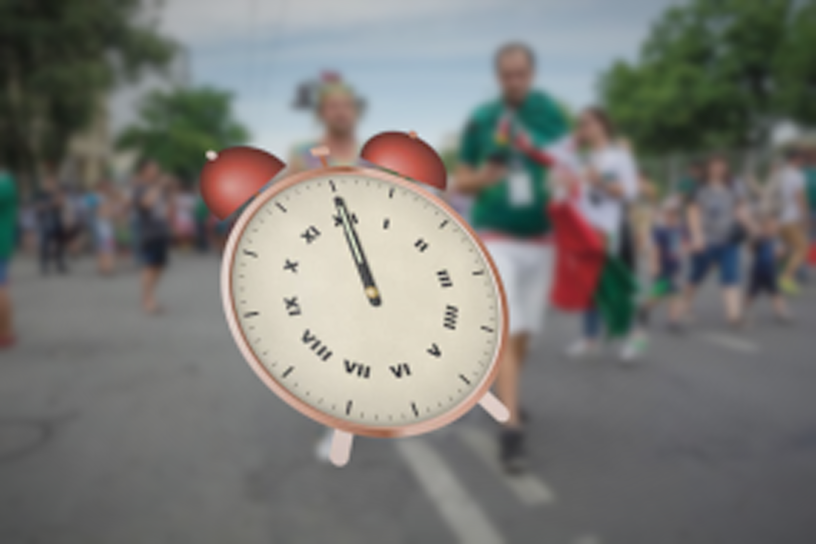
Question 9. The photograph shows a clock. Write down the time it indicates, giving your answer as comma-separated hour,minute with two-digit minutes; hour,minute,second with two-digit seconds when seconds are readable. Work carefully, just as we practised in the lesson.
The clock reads 12,00
